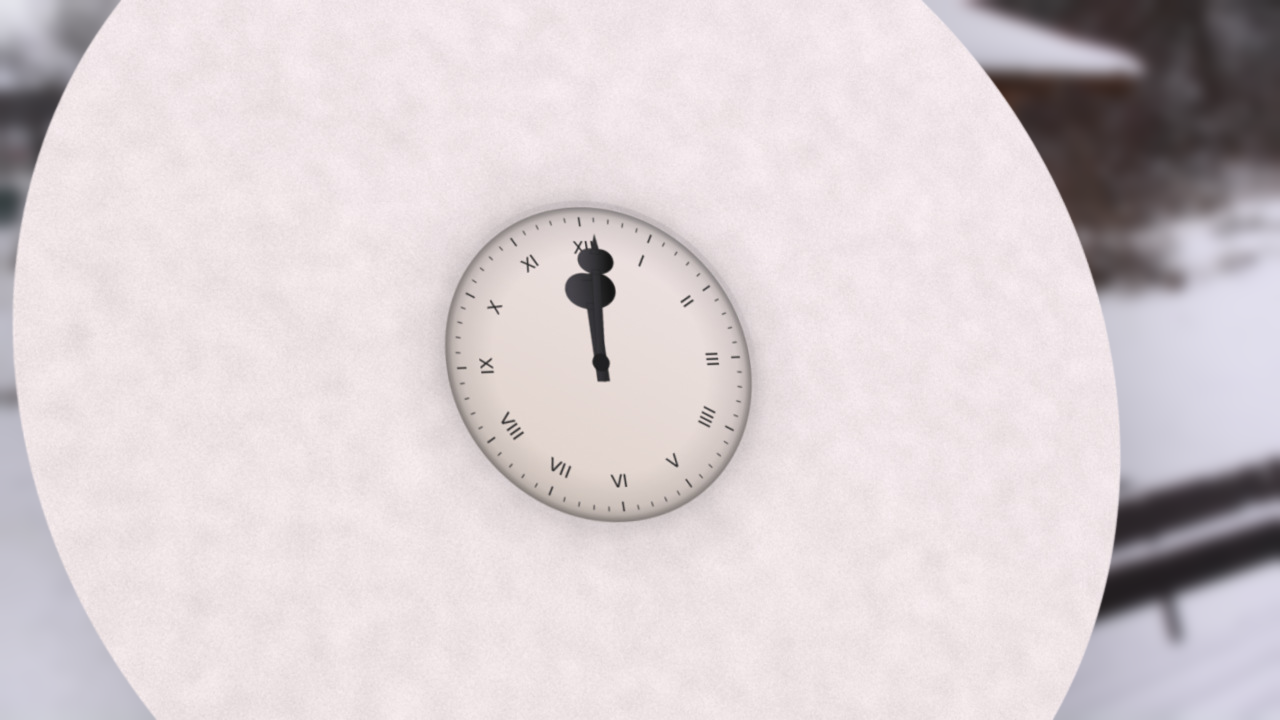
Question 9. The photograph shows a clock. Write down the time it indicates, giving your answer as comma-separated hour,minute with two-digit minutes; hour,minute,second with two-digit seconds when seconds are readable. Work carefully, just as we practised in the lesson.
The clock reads 12,01
